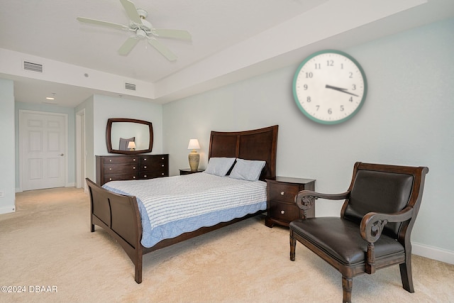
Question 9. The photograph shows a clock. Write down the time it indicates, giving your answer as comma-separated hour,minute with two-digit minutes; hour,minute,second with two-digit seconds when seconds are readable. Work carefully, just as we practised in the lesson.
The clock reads 3,18
